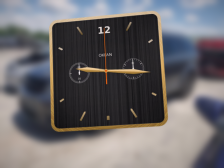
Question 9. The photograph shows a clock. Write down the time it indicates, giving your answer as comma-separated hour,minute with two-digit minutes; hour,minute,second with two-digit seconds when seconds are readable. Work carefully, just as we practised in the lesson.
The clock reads 9,16
